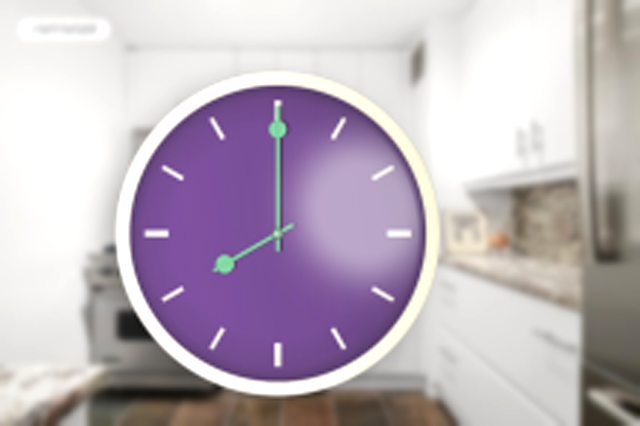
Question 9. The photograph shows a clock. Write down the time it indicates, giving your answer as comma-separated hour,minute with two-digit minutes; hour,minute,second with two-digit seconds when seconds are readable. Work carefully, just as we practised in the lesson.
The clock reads 8,00
